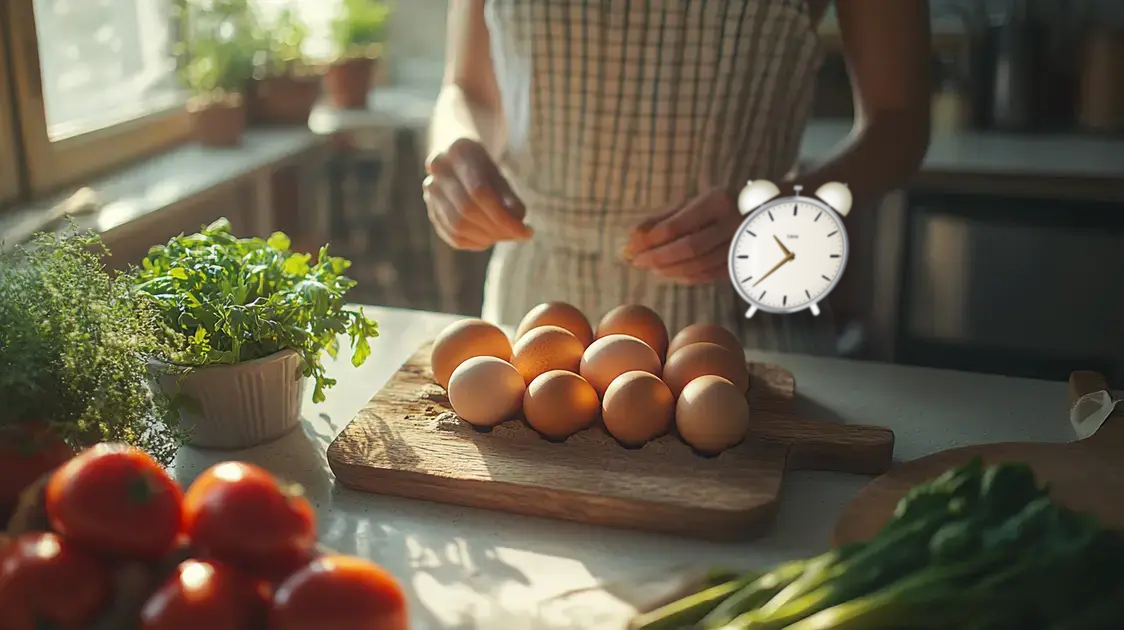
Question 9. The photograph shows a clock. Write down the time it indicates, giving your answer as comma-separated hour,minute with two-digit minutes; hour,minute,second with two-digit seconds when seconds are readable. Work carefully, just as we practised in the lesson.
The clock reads 10,38
